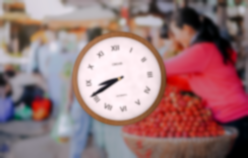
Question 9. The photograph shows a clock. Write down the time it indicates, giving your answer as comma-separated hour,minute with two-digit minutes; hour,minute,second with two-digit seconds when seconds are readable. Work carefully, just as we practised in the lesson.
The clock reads 8,41
